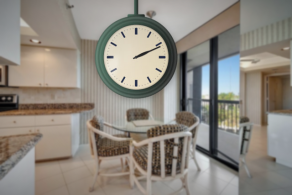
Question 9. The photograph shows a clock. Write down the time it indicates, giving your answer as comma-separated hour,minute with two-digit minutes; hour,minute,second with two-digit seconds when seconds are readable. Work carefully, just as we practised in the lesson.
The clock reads 2,11
